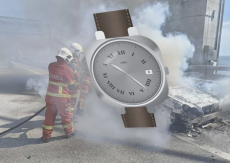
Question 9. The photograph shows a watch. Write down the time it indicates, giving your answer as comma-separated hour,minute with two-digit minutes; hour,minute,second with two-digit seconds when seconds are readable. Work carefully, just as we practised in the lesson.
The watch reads 10,23
